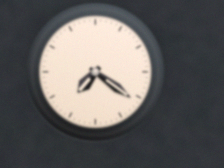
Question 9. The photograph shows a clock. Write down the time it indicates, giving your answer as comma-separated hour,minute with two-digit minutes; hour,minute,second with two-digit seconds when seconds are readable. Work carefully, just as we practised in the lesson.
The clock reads 7,21
